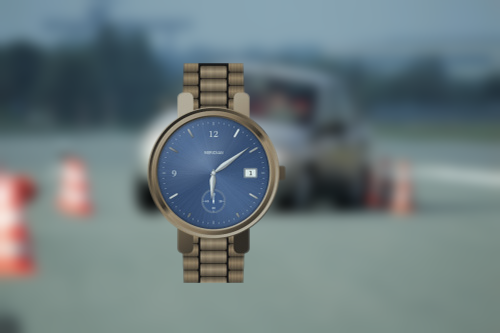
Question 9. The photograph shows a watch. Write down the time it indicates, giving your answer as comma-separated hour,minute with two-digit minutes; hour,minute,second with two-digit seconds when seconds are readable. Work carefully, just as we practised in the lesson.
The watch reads 6,09
